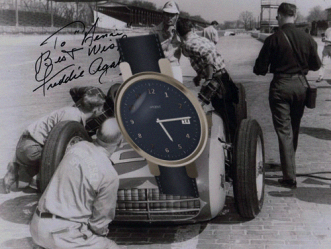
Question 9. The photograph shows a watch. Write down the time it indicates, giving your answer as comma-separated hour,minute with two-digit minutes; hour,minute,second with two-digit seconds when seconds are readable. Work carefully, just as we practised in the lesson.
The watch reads 5,14
